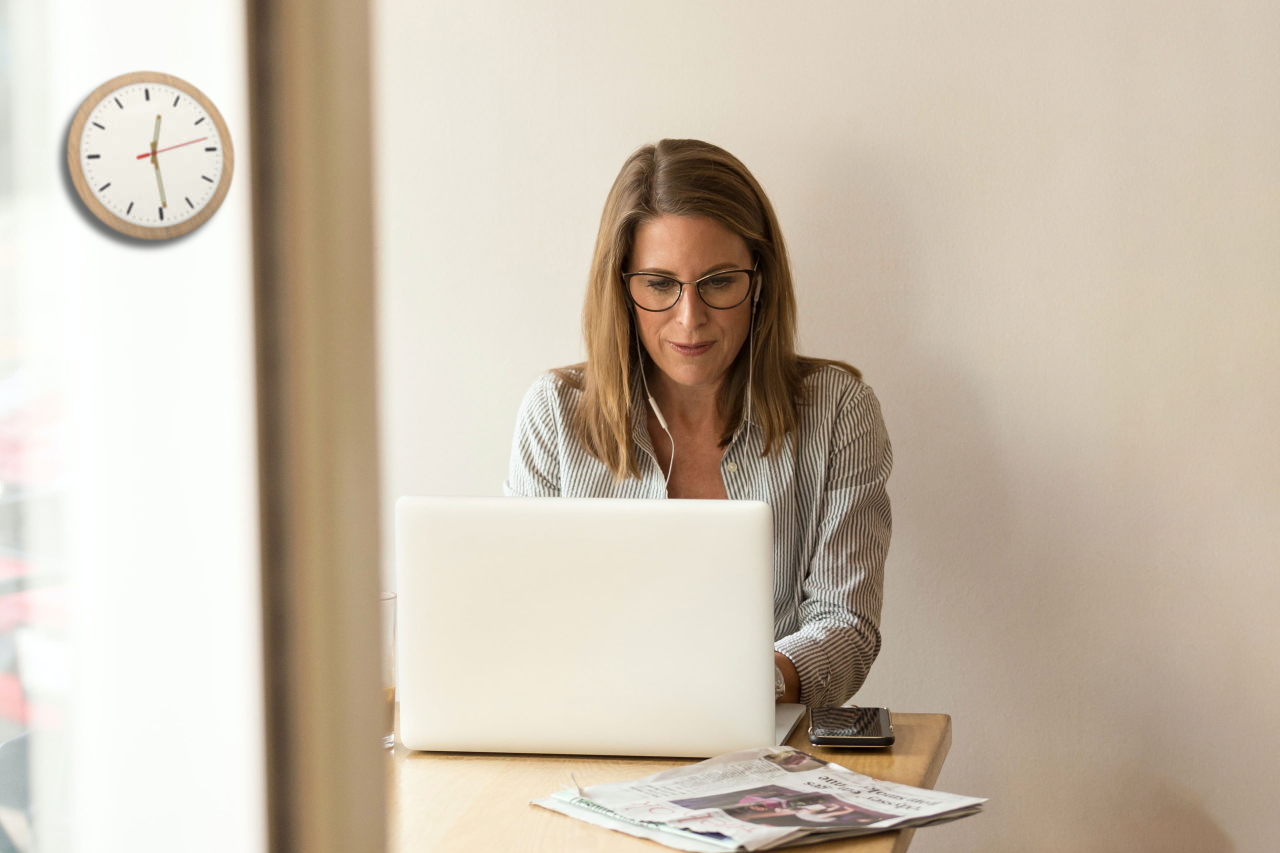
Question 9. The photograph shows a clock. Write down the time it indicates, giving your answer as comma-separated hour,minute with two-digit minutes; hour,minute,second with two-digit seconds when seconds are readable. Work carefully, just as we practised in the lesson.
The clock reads 12,29,13
